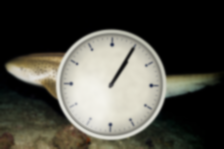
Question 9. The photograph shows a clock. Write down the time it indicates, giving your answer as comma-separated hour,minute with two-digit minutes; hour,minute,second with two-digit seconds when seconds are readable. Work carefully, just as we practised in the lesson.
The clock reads 1,05
